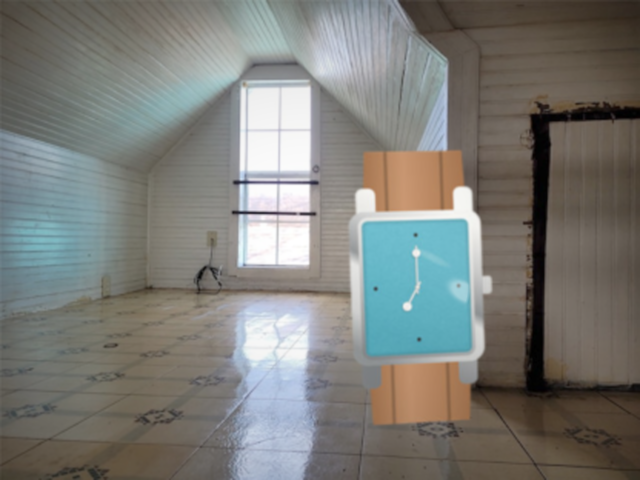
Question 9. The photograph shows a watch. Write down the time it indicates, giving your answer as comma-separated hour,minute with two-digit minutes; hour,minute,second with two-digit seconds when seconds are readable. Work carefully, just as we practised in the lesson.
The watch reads 7,00
